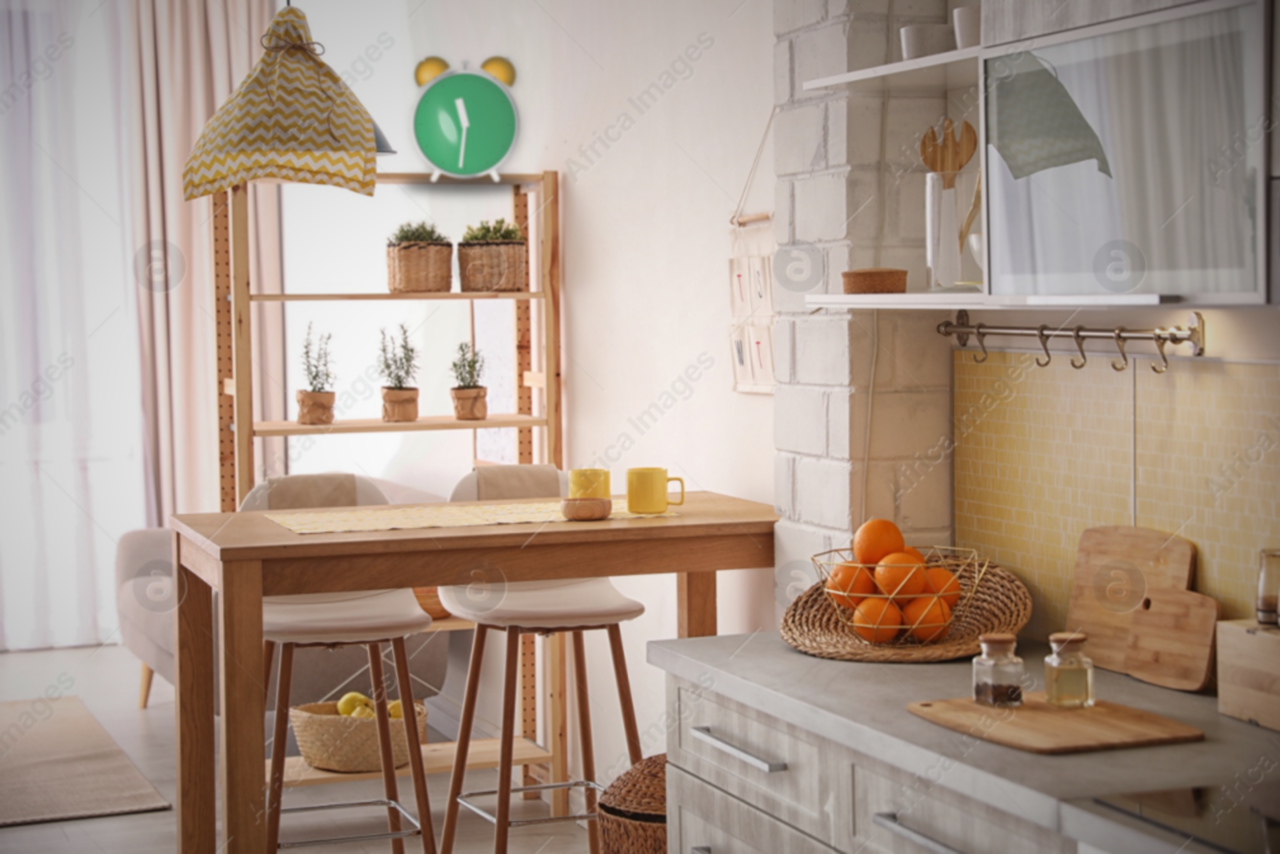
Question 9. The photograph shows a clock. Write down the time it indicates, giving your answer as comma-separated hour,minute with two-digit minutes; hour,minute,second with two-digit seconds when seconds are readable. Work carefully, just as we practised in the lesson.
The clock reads 11,31
